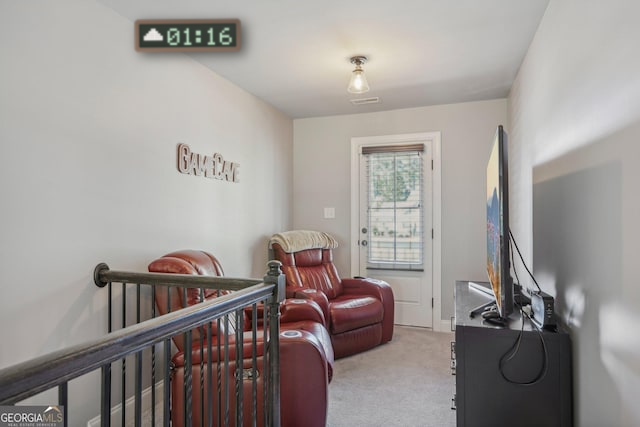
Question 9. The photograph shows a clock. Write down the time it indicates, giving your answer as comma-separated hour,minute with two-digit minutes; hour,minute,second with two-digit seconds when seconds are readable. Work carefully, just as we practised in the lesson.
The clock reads 1,16
